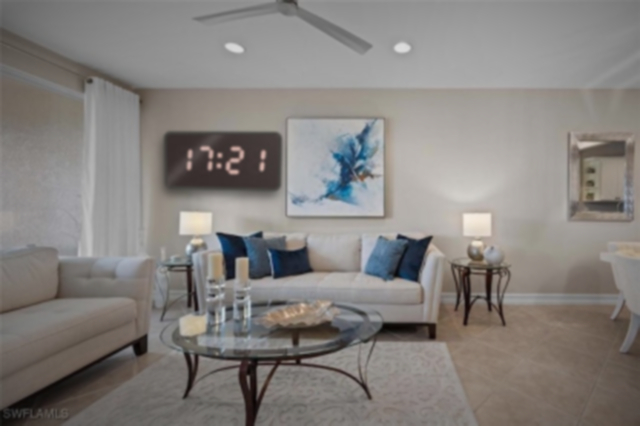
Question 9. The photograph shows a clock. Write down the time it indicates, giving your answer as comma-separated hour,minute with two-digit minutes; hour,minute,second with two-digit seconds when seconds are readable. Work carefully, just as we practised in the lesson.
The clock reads 17,21
